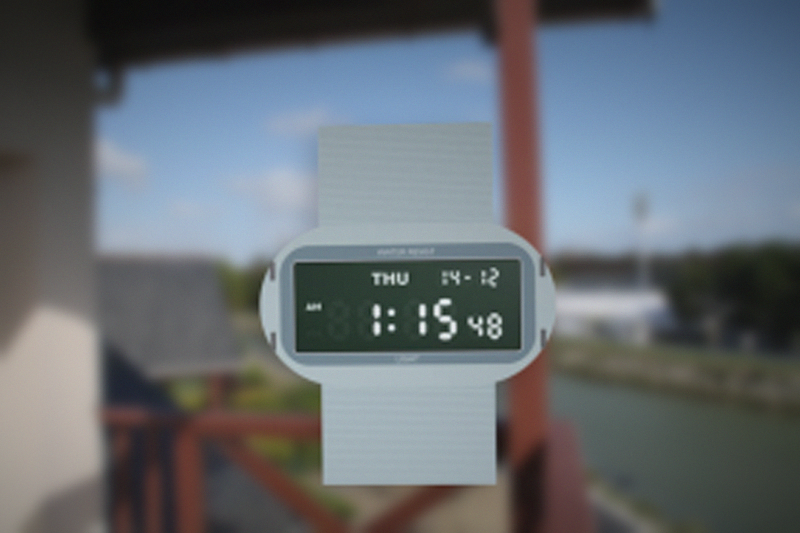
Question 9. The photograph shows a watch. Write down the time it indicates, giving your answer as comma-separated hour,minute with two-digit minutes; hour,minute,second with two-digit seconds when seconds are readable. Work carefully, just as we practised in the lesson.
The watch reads 1,15,48
